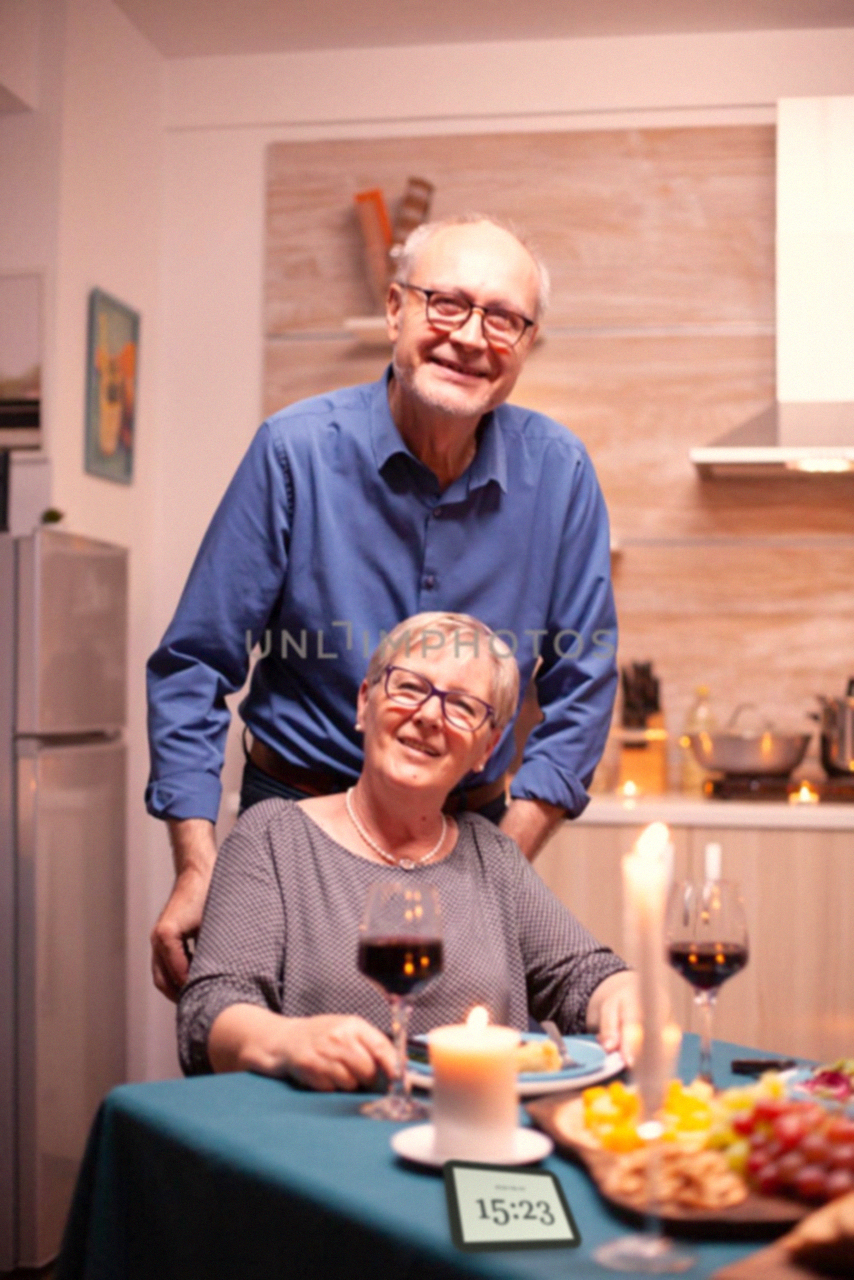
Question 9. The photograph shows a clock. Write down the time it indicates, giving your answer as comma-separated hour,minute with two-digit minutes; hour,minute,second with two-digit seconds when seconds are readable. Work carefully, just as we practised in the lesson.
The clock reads 15,23
